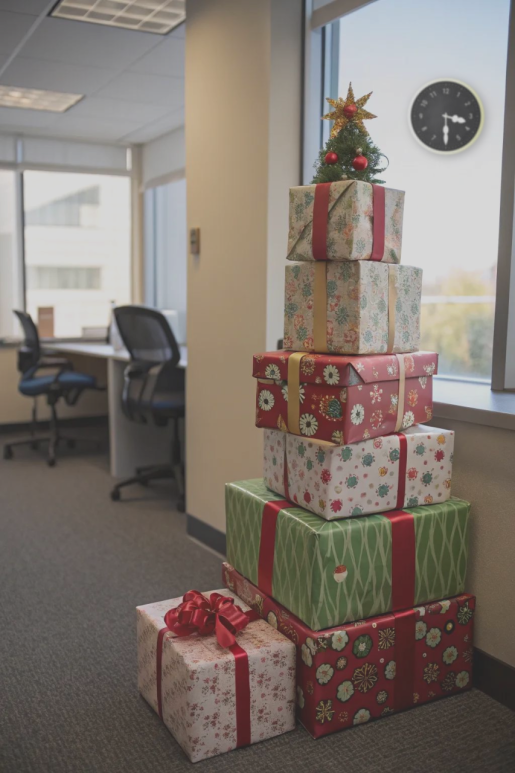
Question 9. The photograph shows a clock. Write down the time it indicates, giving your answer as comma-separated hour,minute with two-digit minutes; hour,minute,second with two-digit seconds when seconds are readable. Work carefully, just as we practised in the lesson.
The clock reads 3,30
